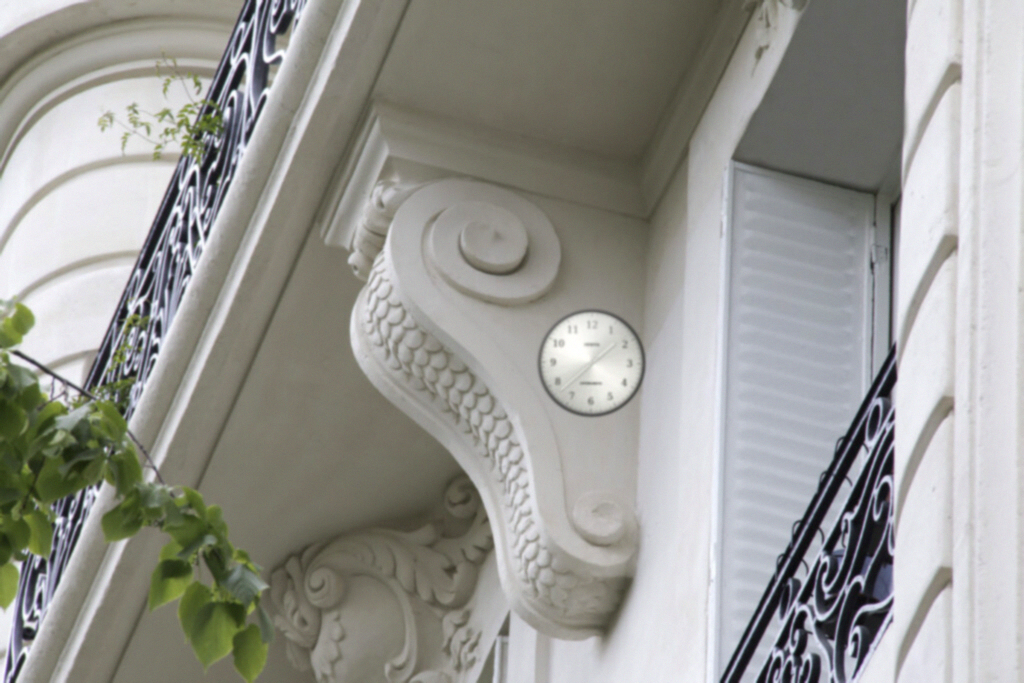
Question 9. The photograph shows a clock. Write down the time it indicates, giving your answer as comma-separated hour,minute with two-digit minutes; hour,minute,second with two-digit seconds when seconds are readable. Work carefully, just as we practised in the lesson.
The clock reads 1,38
